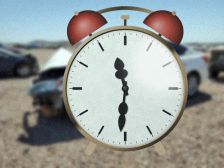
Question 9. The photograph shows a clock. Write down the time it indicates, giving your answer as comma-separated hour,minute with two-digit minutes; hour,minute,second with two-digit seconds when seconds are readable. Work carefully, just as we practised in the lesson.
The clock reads 11,31
